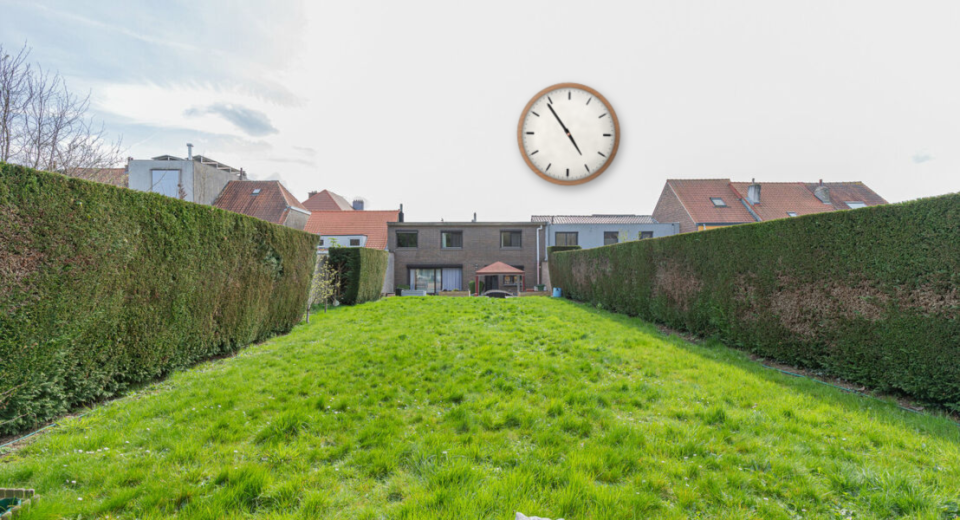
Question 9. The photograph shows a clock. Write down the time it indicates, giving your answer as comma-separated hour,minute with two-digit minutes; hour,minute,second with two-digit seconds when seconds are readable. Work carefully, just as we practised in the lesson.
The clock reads 4,54
